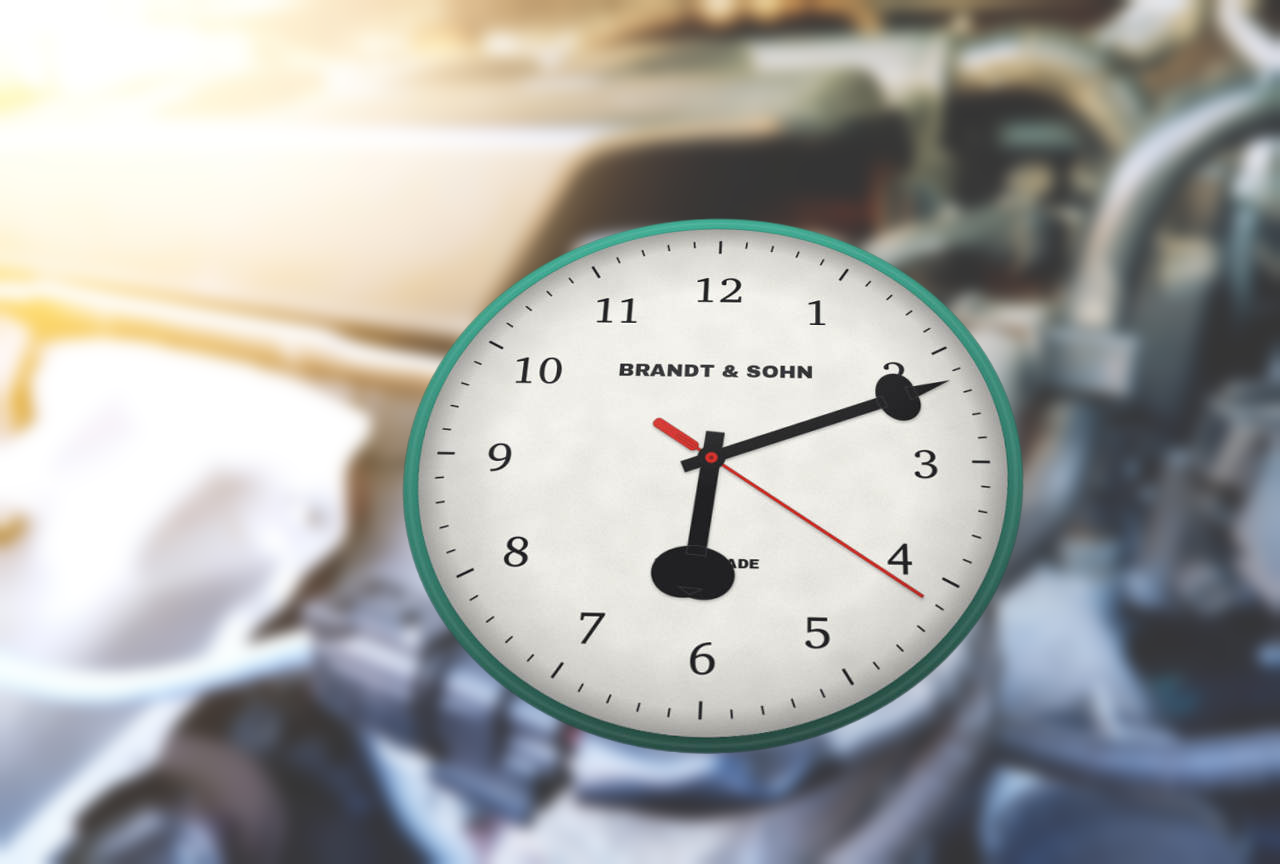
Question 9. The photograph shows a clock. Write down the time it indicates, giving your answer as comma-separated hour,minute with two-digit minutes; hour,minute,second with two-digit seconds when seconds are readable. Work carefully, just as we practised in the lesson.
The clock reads 6,11,21
